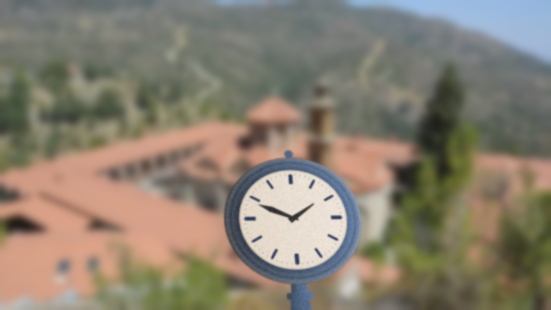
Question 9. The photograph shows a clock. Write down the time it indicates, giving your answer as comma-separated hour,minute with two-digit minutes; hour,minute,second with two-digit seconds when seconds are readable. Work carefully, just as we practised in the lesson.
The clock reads 1,49
